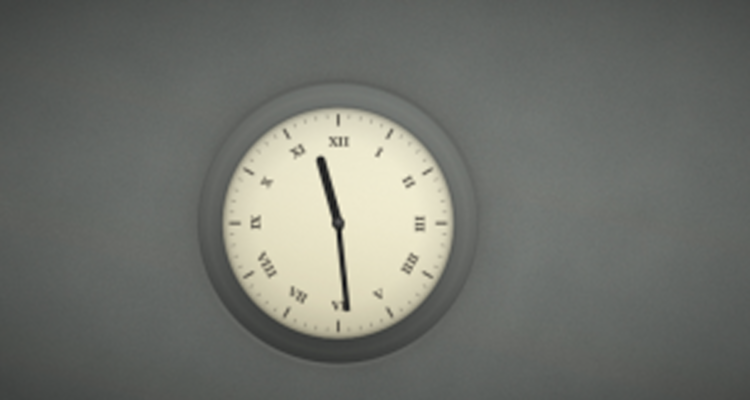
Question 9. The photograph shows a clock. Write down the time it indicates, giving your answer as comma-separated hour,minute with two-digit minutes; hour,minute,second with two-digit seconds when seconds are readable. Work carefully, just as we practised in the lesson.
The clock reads 11,29
